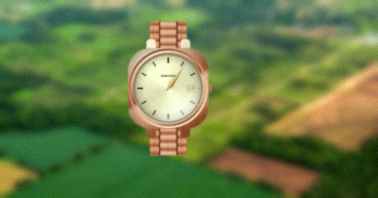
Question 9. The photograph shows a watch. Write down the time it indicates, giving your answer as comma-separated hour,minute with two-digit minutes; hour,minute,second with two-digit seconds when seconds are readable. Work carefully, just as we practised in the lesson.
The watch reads 1,06
